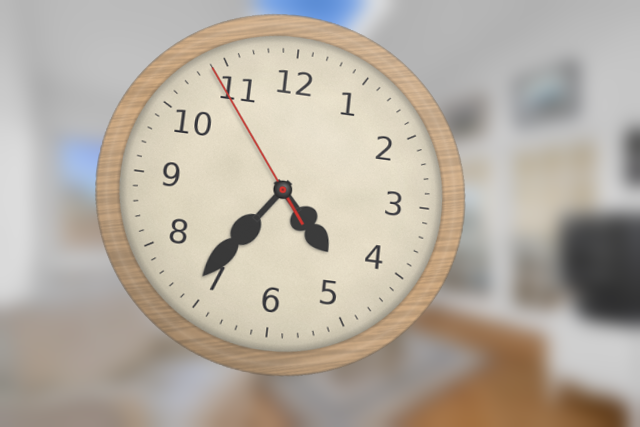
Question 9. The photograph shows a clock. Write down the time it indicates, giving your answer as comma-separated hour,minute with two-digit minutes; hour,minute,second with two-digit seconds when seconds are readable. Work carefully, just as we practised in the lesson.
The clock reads 4,35,54
